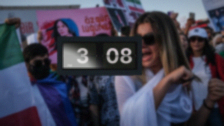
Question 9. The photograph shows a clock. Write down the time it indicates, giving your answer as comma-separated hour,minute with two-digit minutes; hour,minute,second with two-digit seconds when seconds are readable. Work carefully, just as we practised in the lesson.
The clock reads 3,08
